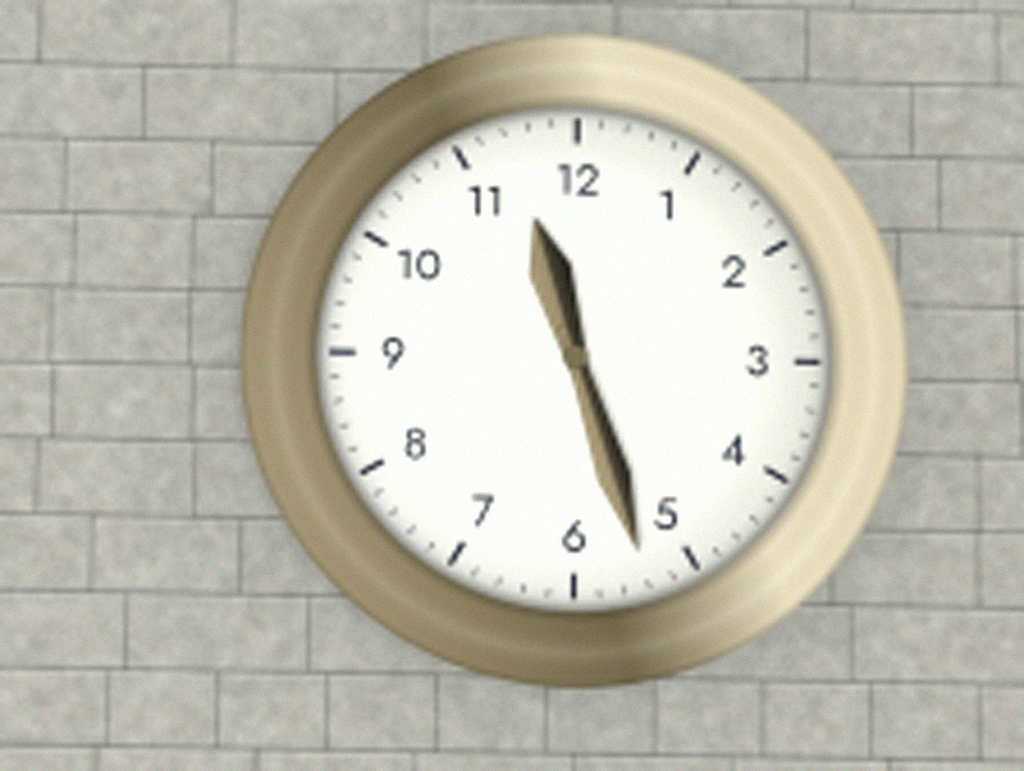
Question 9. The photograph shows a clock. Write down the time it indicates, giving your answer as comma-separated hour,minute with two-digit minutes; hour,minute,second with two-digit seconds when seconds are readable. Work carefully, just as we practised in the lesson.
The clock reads 11,27
